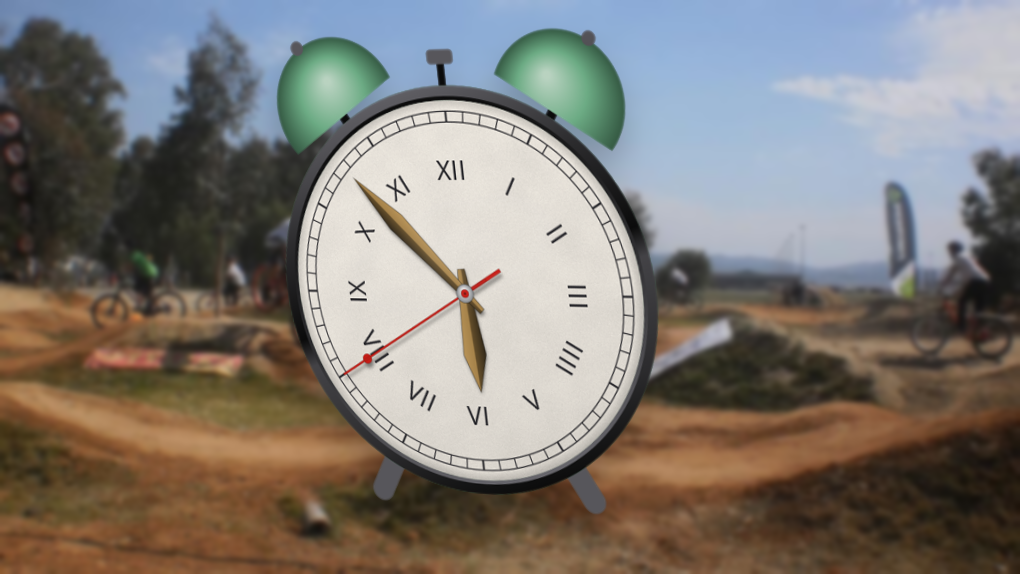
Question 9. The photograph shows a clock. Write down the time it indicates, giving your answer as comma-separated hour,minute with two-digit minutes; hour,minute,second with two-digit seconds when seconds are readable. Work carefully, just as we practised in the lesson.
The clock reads 5,52,40
